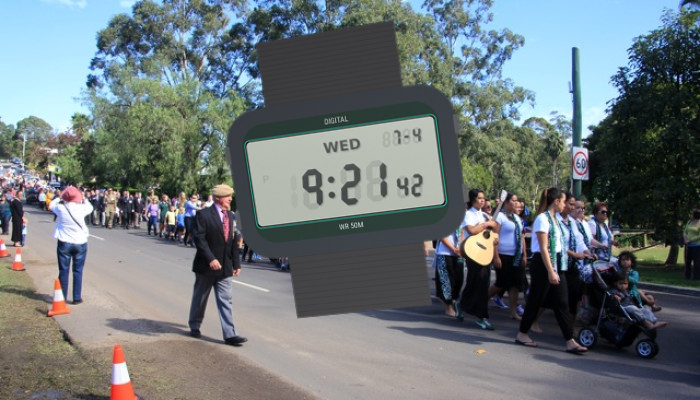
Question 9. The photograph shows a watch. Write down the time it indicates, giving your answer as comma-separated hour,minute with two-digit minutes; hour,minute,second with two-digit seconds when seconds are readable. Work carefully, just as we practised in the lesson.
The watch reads 9,21,42
